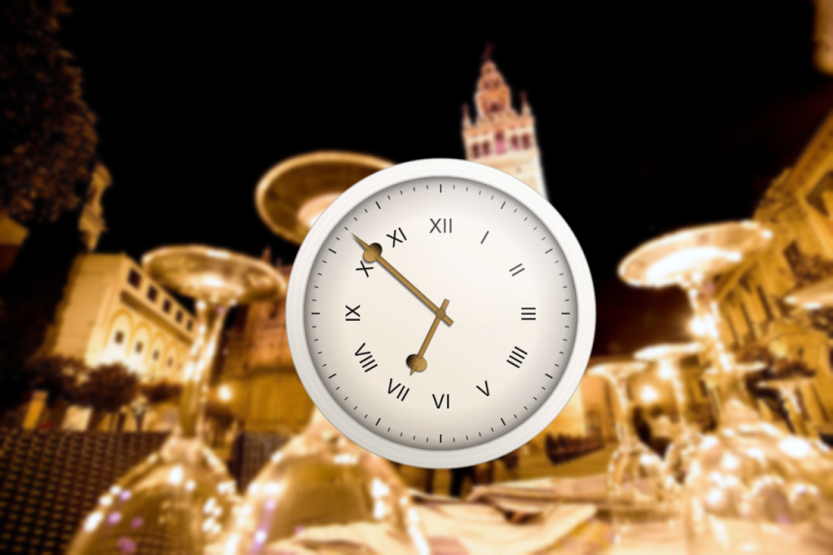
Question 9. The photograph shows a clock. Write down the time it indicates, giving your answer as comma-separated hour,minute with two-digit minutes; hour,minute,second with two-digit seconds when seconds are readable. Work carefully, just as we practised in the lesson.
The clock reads 6,52
